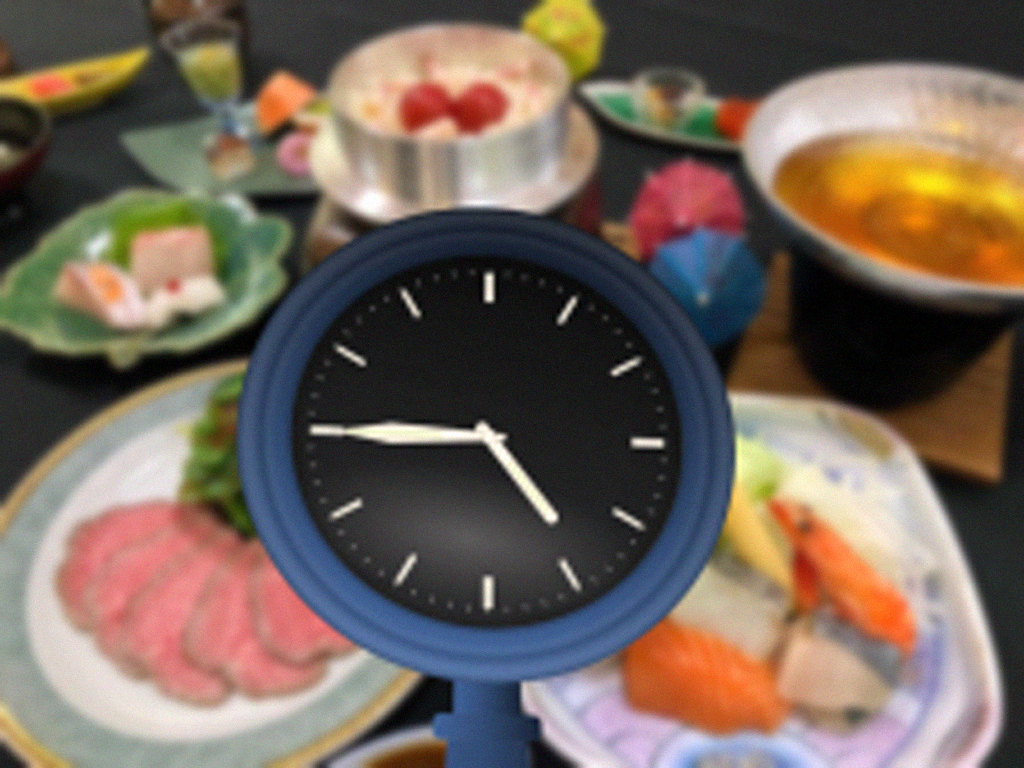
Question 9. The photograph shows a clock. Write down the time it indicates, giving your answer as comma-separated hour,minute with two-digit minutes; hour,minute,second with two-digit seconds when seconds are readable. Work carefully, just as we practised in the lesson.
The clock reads 4,45
